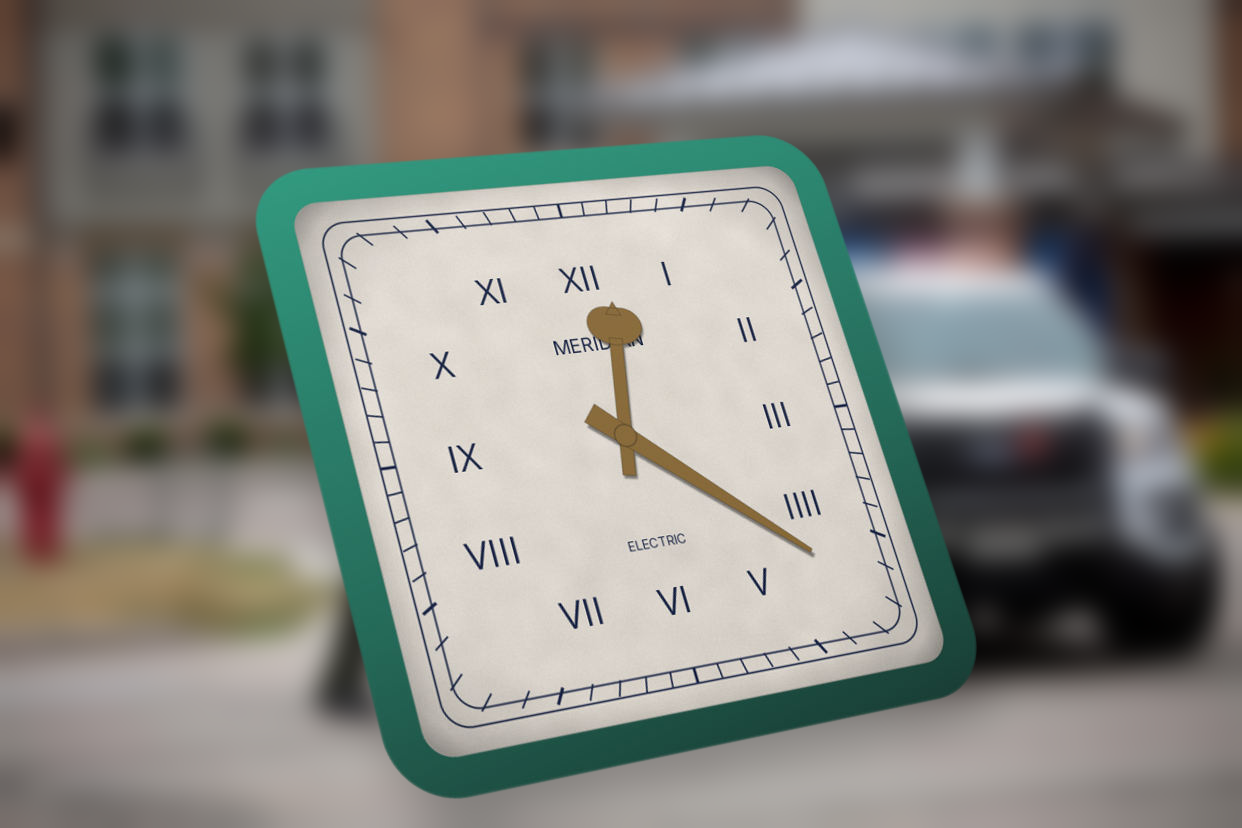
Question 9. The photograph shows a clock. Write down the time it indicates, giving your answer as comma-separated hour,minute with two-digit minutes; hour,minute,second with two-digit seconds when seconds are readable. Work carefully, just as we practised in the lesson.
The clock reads 12,22
